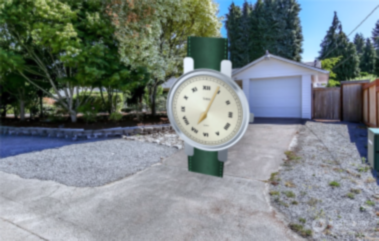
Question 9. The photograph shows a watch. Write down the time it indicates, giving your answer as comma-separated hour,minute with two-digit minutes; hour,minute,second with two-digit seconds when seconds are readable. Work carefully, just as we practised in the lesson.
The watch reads 7,04
